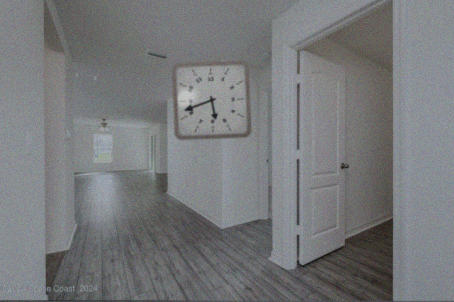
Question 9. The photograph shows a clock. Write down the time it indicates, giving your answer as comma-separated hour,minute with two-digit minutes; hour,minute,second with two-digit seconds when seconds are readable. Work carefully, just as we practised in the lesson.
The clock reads 5,42
